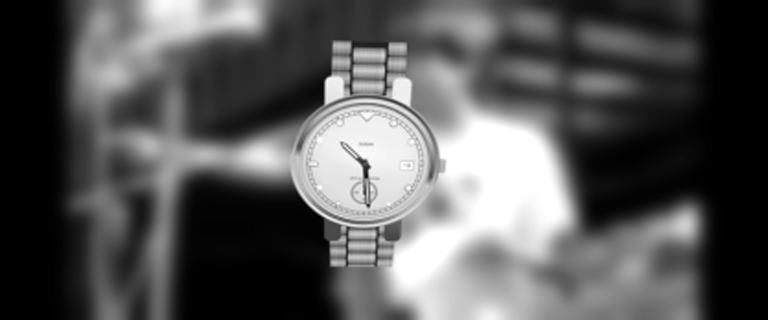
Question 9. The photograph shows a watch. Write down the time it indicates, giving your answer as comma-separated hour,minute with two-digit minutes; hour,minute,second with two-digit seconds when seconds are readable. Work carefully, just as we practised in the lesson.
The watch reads 10,29
